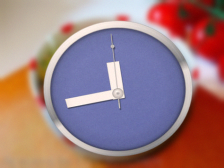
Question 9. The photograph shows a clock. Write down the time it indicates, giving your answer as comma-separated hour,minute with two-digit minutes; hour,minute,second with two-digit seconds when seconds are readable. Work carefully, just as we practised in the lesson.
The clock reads 11,42,59
